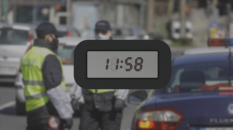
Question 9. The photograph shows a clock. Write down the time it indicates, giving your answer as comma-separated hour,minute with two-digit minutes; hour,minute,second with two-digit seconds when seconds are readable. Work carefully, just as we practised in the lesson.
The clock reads 11,58
